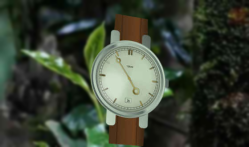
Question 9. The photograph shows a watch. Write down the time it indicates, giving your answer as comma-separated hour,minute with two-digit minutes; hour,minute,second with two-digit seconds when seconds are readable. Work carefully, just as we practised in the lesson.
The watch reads 4,54
